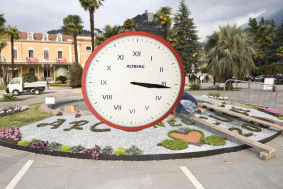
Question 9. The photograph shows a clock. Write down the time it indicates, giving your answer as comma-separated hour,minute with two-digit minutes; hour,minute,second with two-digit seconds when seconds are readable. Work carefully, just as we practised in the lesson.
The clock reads 3,16
